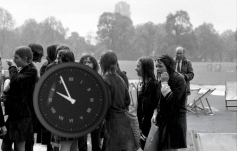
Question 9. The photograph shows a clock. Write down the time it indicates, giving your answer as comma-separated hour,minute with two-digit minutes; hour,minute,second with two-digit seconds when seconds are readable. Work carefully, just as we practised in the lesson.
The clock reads 9,56
